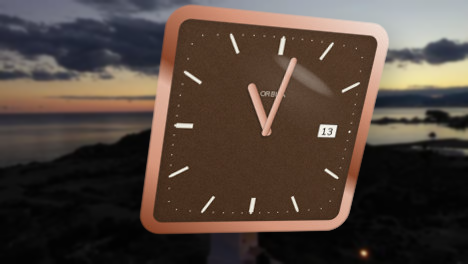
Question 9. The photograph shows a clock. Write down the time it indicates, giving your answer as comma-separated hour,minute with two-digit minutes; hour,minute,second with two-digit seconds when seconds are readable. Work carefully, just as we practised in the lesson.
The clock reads 11,02
